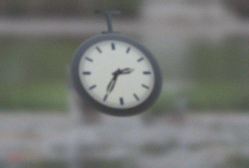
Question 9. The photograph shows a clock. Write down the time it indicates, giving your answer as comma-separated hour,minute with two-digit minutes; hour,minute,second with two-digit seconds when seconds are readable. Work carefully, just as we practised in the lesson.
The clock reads 2,35
